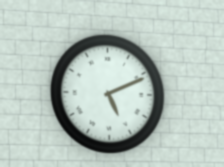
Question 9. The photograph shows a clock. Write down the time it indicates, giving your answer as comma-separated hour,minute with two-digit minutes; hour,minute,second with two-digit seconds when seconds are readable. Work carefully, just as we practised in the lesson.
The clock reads 5,11
